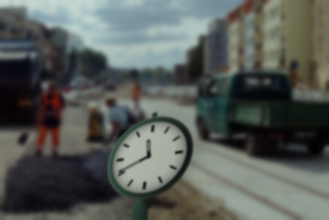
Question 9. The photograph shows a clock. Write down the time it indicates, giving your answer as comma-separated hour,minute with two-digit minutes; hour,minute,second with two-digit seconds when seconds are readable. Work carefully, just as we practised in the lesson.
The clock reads 11,41
